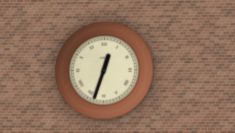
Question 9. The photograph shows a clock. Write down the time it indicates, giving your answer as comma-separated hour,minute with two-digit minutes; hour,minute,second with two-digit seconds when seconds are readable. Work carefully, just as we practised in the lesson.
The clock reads 12,33
